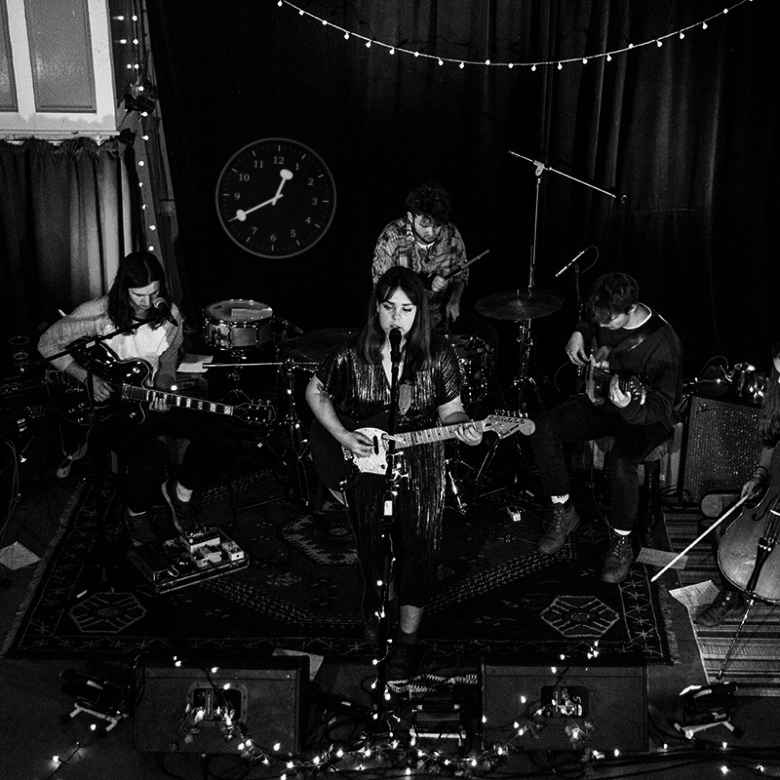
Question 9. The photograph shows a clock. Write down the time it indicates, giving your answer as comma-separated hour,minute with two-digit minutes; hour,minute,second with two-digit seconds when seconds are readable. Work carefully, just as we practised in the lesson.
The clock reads 12,40
